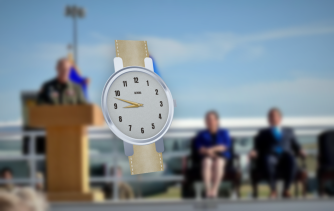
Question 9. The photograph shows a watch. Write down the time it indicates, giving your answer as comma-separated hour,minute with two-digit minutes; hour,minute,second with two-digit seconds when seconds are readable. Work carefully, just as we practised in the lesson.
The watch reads 8,48
